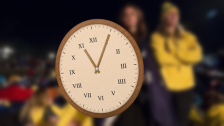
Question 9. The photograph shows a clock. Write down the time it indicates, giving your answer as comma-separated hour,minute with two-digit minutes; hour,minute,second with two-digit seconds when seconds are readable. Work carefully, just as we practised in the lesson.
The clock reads 11,05
